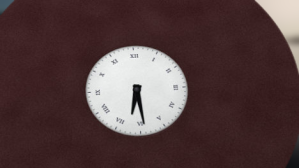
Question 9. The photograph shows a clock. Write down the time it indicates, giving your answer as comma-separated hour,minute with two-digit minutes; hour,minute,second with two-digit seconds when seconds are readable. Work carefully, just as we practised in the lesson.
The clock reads 6,29
